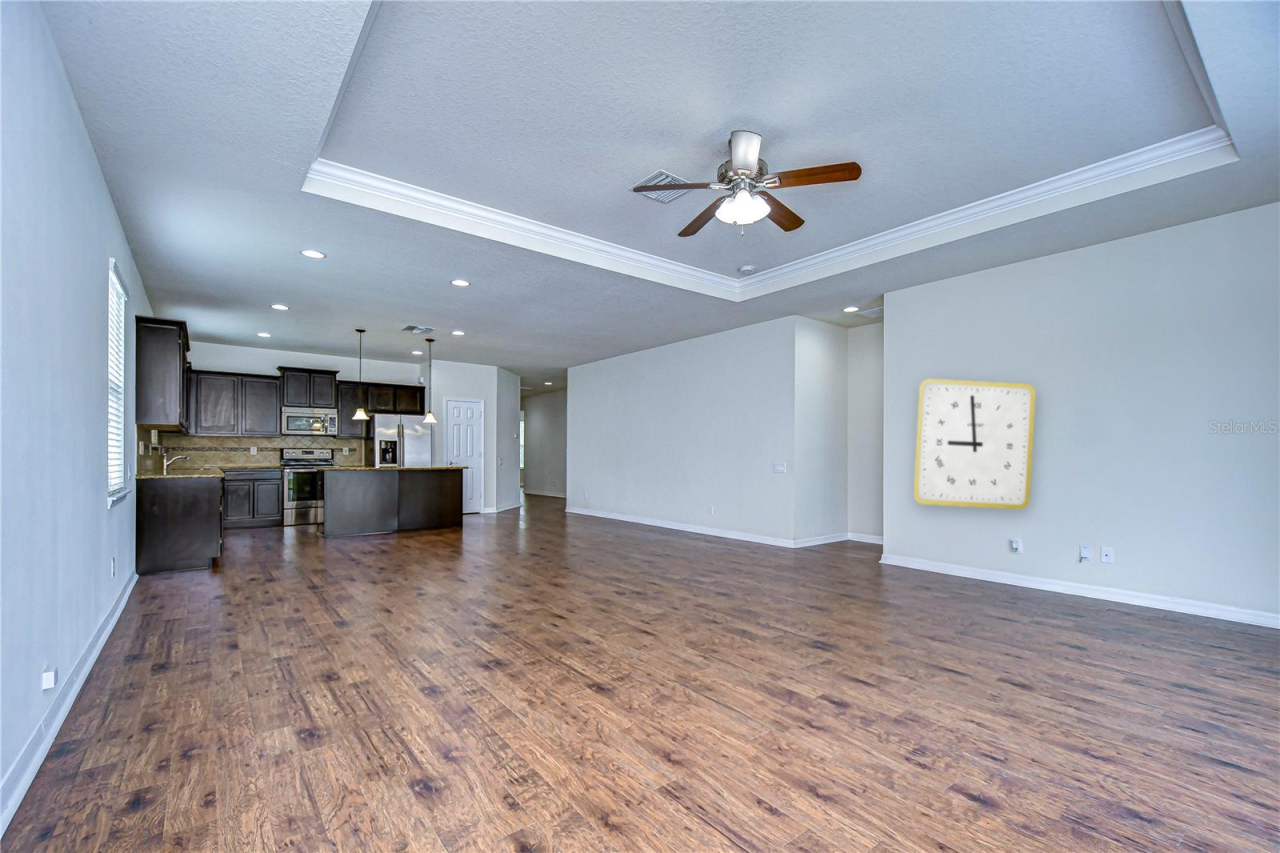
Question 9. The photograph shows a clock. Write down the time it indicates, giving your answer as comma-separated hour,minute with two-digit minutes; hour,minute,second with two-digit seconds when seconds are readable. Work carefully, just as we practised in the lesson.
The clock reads 8,59
